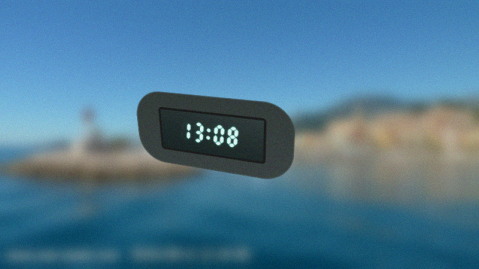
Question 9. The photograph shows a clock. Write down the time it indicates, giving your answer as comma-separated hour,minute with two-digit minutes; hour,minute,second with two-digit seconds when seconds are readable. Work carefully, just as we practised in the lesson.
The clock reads 13,08
